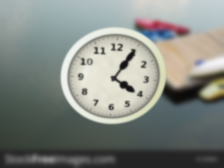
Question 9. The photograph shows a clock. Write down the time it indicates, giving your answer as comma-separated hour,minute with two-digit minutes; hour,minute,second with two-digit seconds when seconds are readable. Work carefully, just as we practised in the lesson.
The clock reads 4,05
